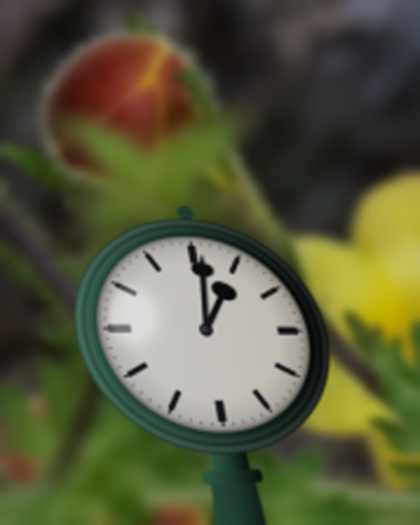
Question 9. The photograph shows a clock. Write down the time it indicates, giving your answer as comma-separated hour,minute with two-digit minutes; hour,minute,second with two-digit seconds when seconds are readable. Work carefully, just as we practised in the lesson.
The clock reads 1,01
